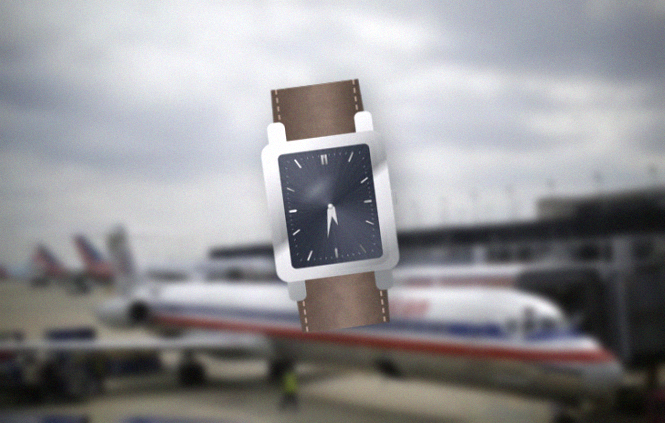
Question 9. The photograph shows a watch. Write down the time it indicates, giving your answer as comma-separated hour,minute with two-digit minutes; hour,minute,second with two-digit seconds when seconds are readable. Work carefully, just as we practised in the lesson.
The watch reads 5,32
